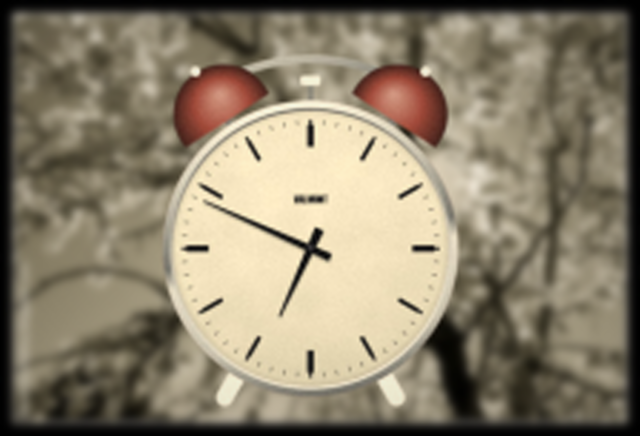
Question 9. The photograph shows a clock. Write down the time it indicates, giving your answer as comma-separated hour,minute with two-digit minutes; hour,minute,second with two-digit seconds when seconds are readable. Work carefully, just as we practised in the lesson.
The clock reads 6,49
